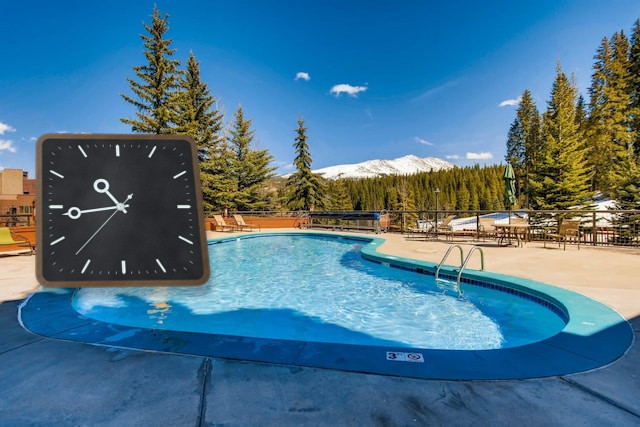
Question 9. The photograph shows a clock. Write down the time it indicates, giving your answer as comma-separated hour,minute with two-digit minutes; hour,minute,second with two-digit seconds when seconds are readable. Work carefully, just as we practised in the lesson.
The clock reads 10,43,37
